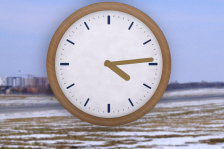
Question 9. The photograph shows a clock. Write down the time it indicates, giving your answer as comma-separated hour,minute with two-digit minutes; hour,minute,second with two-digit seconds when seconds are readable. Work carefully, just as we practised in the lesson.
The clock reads 4,14
